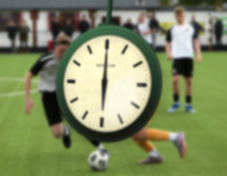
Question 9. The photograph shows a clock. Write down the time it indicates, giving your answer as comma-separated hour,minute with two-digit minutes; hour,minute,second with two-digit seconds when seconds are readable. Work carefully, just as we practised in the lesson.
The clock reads 6,00
